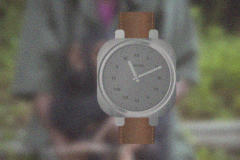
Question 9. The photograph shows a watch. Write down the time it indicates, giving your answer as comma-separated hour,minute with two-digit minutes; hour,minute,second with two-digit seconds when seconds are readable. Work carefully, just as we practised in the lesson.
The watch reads 11,11
